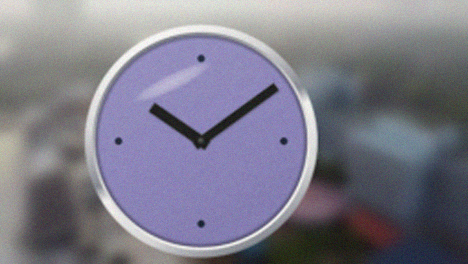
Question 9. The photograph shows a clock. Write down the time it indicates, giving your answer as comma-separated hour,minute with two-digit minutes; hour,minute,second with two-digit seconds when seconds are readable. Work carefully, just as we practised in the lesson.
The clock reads 10,09
